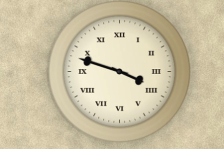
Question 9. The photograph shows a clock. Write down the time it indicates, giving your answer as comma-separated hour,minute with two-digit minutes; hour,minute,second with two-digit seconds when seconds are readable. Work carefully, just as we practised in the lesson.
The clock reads 3,48
